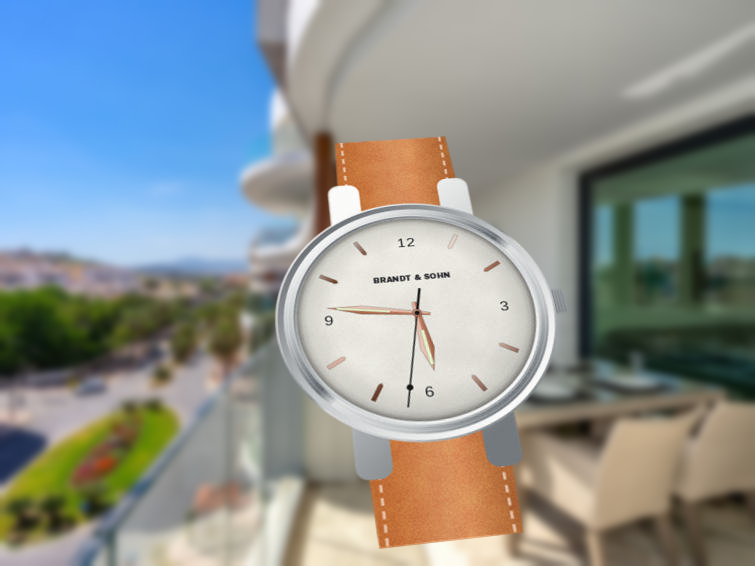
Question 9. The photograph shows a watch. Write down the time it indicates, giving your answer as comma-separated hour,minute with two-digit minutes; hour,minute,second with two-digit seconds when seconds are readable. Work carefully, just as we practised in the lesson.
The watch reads 5,46,32
